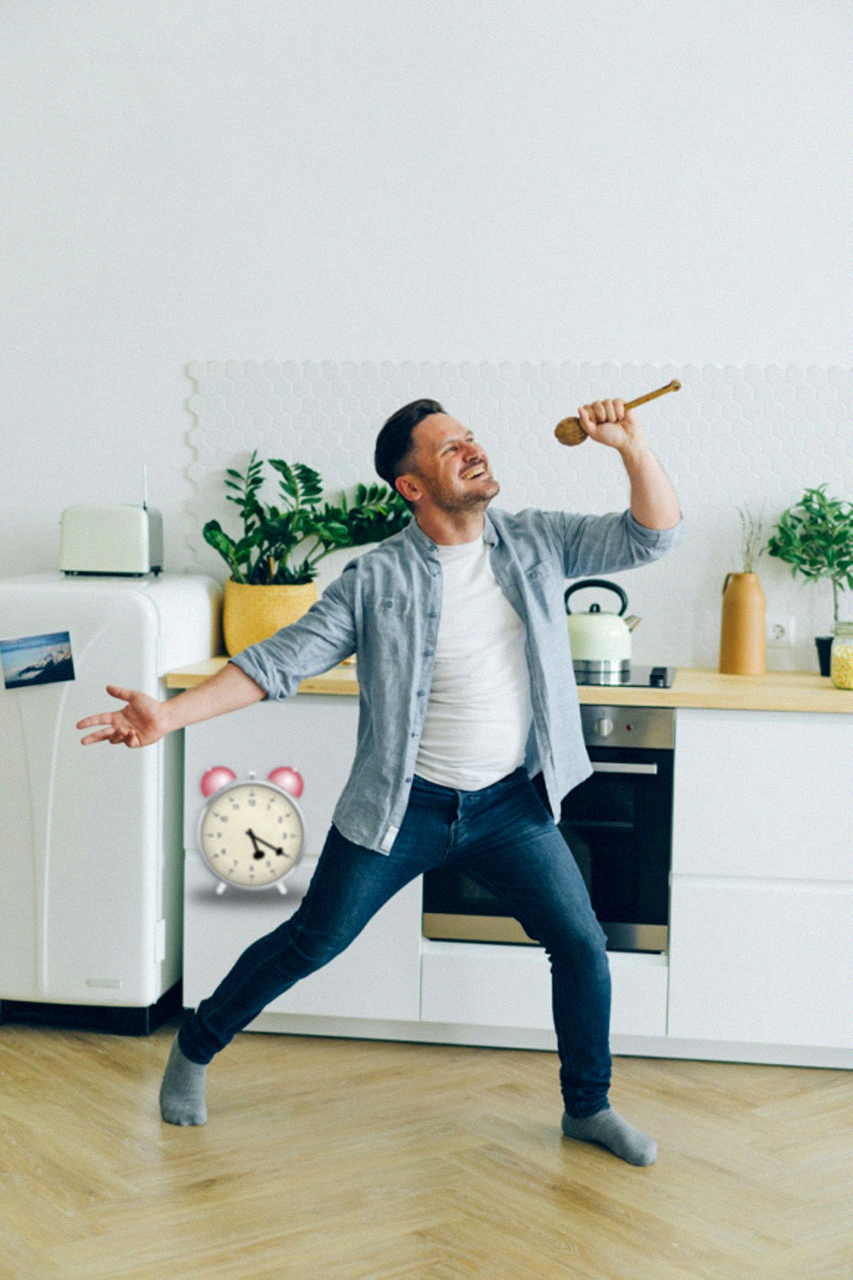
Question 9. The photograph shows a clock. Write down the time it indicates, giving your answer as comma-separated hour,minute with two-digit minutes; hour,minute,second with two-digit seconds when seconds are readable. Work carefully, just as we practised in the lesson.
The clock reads 5,20
